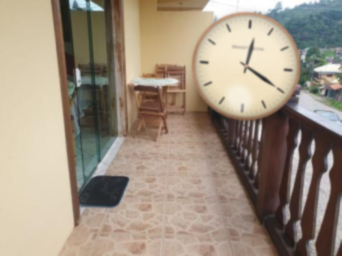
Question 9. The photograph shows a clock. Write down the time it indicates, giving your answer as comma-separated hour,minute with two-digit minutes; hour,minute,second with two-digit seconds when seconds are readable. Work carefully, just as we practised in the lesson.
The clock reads 12,20
